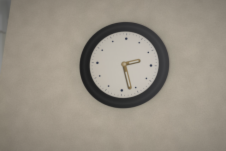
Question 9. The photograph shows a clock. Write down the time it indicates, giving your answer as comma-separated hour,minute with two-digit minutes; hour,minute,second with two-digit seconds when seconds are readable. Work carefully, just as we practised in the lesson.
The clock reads 2,27
